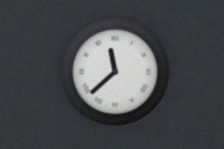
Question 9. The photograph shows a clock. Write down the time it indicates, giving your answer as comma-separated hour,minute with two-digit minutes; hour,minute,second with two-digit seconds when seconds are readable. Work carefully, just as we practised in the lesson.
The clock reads 11,38
